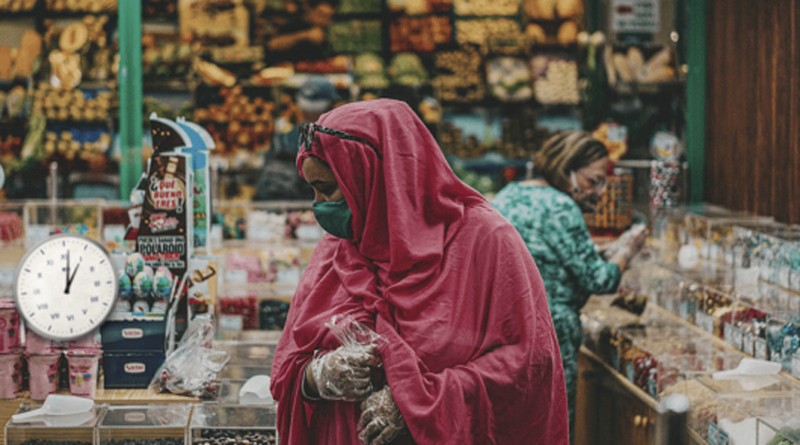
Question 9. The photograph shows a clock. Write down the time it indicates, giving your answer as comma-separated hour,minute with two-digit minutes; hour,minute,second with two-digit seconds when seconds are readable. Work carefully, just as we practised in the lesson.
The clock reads 1,01
